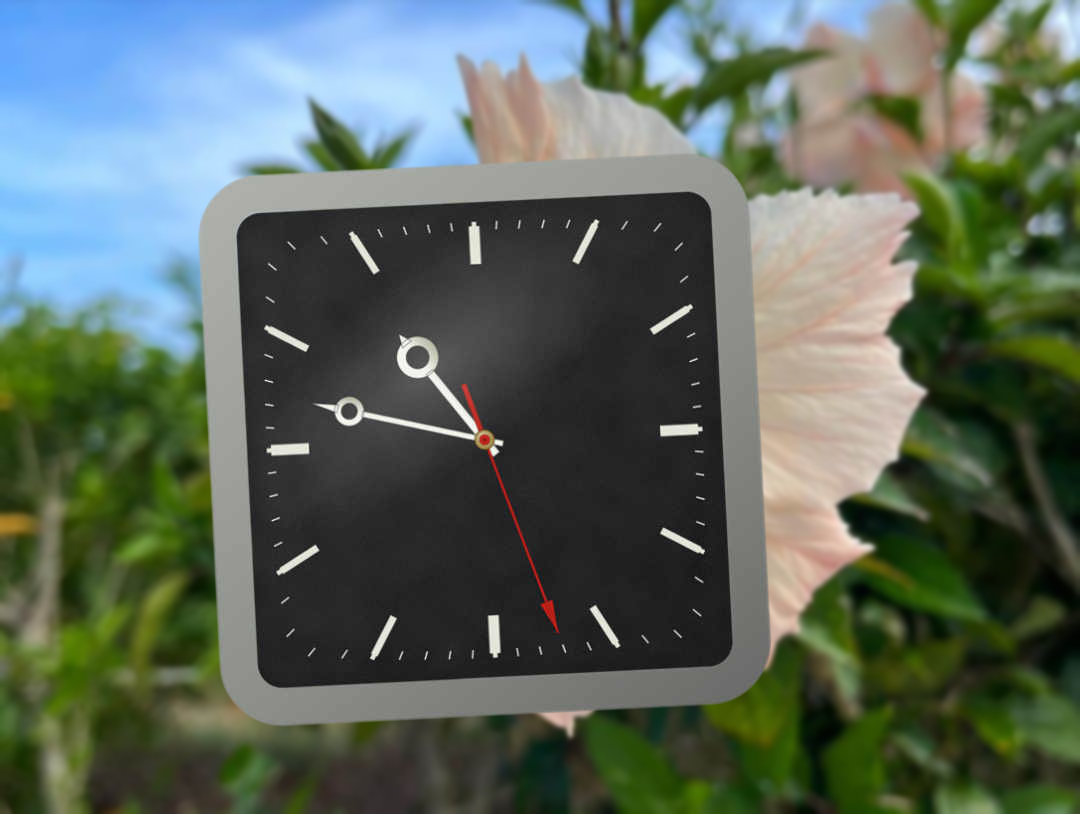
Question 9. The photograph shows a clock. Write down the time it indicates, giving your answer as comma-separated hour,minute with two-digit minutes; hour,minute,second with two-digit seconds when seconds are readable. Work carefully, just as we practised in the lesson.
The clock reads 10,47,27
